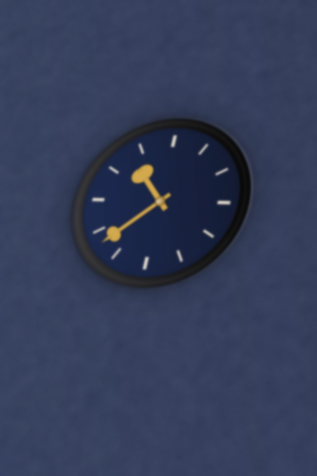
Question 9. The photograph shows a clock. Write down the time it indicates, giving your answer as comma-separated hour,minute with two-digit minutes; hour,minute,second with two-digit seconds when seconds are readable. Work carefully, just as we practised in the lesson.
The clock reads 10,38
